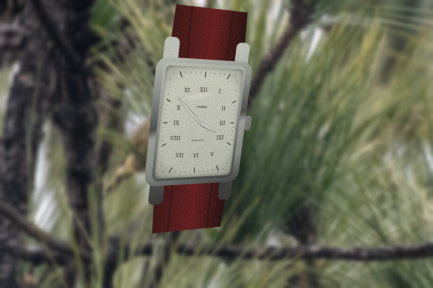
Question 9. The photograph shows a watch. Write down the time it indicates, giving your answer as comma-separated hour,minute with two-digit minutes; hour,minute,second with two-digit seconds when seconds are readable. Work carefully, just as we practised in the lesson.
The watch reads 3,52
